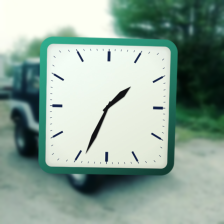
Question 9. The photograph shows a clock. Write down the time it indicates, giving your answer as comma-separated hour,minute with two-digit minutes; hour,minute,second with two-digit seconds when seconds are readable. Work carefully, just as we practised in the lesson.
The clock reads 1,34
